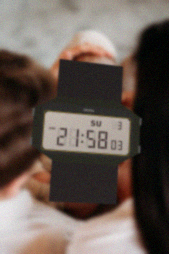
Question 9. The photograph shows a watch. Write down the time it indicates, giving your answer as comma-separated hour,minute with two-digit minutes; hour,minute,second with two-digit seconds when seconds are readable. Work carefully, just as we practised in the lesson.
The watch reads 21,58
